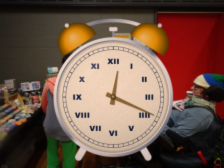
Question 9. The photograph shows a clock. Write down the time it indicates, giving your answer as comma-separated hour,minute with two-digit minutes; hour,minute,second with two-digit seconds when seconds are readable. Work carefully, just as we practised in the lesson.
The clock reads 12,19
